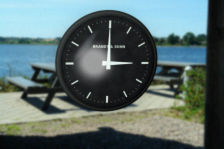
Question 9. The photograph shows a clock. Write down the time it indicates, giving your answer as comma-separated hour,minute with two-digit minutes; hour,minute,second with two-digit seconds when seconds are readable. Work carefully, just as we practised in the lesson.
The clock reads 3,00
